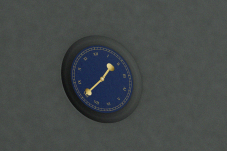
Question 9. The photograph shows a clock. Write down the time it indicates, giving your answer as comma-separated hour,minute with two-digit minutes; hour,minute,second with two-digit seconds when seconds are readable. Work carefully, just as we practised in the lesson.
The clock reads 1,40
